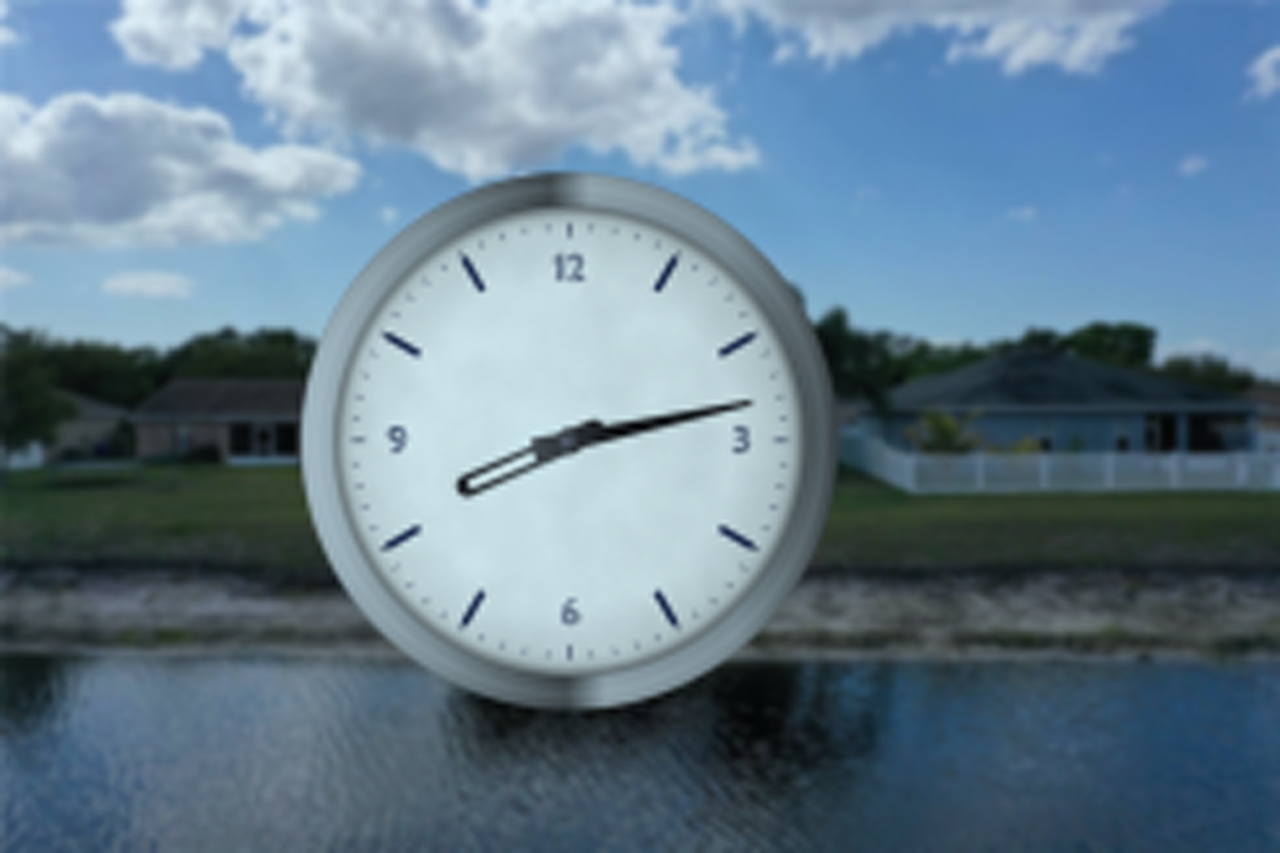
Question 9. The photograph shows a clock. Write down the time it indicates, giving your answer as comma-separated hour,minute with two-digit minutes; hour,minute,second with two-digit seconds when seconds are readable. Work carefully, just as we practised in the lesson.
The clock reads 8,13
